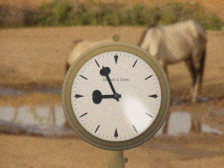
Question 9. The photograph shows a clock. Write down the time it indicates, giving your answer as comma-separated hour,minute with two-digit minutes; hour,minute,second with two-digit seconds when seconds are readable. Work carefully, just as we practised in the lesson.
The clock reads 8,56
